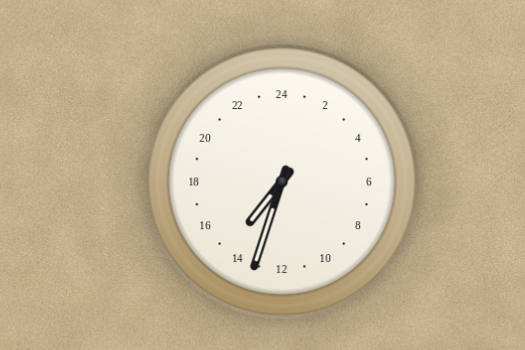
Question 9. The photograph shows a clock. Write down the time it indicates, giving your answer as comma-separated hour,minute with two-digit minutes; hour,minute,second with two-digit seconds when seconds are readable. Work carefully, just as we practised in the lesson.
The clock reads 14,33
